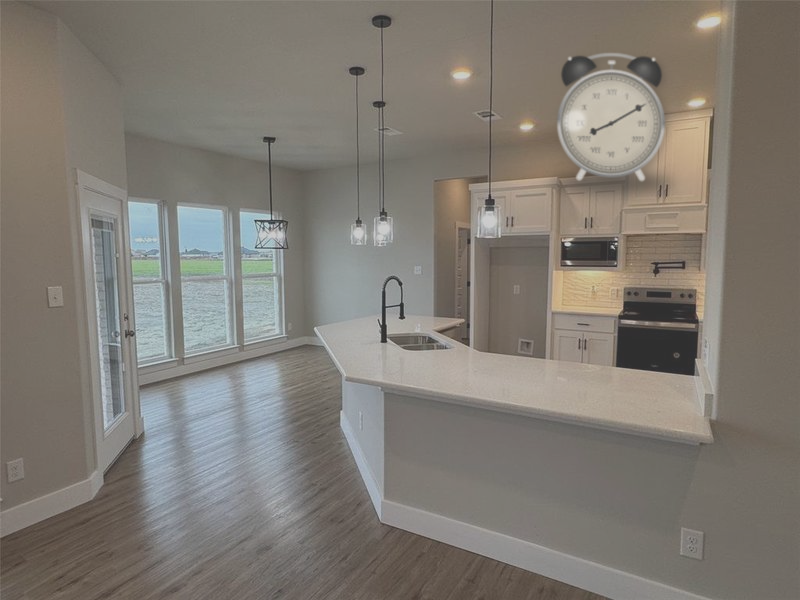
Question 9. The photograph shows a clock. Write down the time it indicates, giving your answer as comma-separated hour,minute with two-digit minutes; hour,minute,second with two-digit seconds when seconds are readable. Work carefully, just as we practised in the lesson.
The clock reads 8,10
